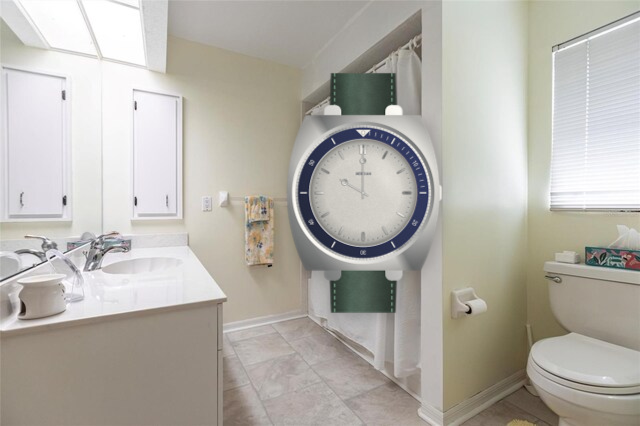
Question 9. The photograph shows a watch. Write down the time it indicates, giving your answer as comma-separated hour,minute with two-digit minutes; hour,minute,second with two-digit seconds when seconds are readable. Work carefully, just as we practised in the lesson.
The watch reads 10,00
